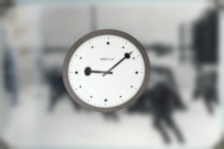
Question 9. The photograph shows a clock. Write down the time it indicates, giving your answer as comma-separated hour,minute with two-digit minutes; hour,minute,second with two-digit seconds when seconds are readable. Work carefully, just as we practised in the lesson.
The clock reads 9,08
